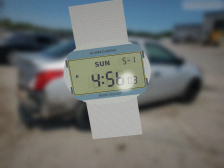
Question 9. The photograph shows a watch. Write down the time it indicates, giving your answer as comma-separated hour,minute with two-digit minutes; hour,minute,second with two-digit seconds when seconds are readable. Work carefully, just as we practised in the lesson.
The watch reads 4,56,03
